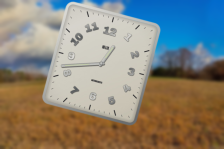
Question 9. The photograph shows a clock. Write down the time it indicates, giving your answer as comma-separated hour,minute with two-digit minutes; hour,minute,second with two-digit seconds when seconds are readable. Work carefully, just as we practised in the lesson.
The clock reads 12,42
